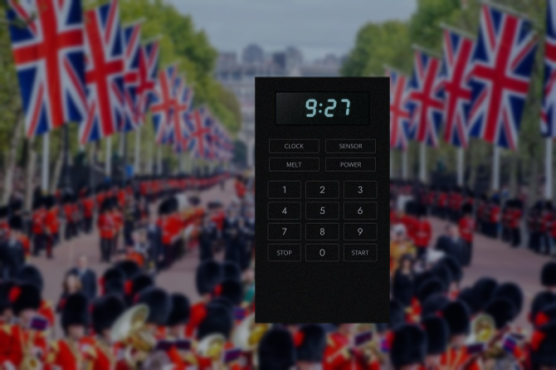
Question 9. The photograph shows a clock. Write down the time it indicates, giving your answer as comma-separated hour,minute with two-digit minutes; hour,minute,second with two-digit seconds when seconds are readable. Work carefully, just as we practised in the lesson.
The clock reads 9,27
